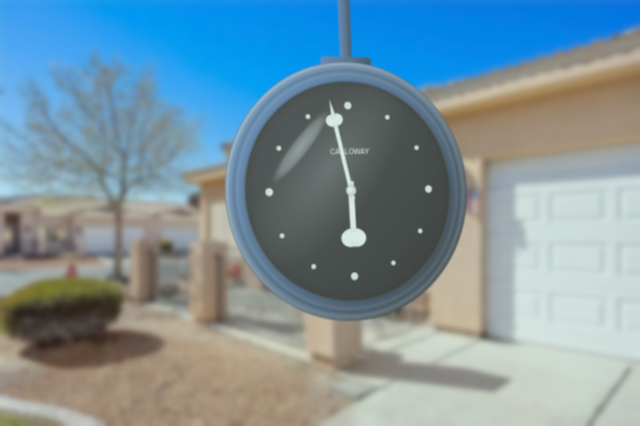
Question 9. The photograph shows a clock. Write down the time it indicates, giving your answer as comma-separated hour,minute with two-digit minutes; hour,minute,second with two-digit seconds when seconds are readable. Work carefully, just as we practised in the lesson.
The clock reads 5,58
